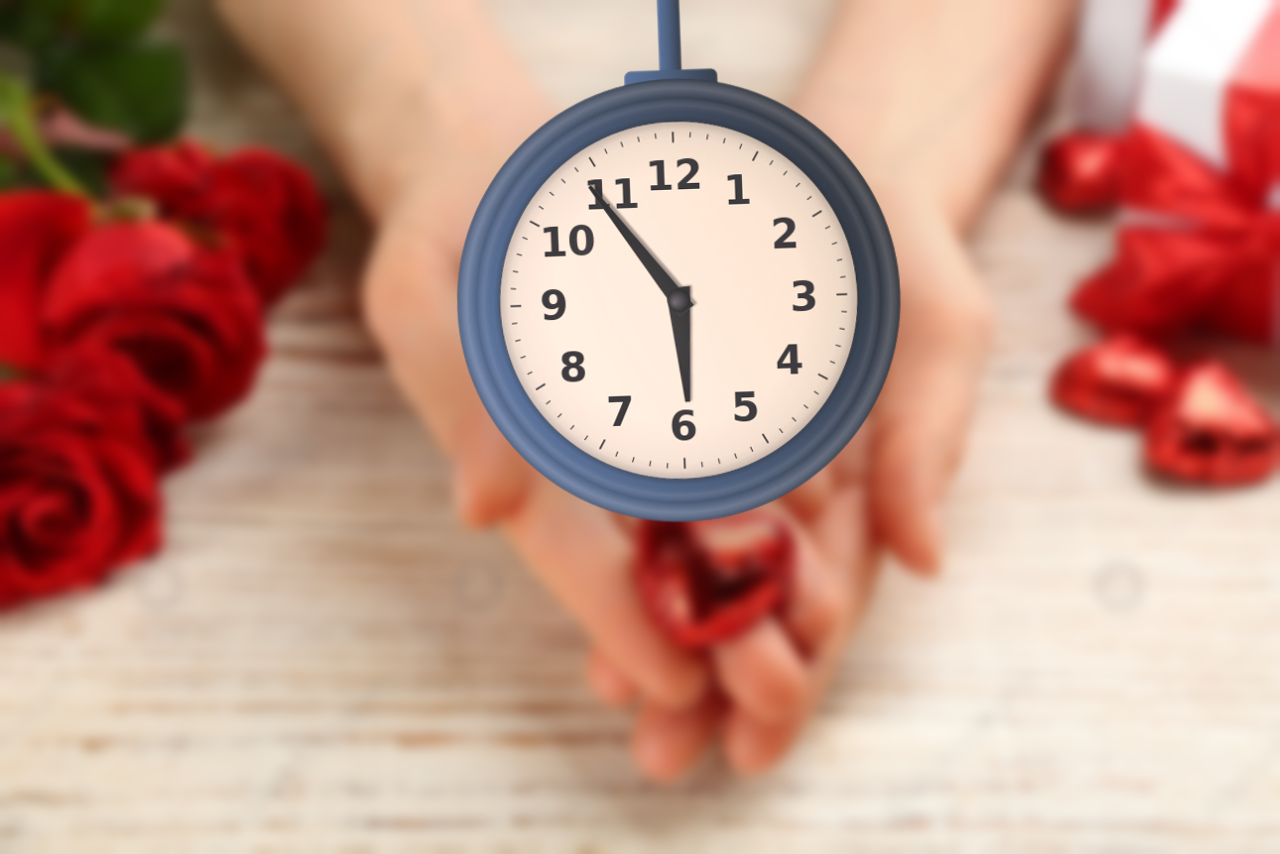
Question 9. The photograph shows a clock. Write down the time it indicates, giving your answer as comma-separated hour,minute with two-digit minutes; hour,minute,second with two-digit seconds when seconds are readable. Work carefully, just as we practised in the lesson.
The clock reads 5,54
